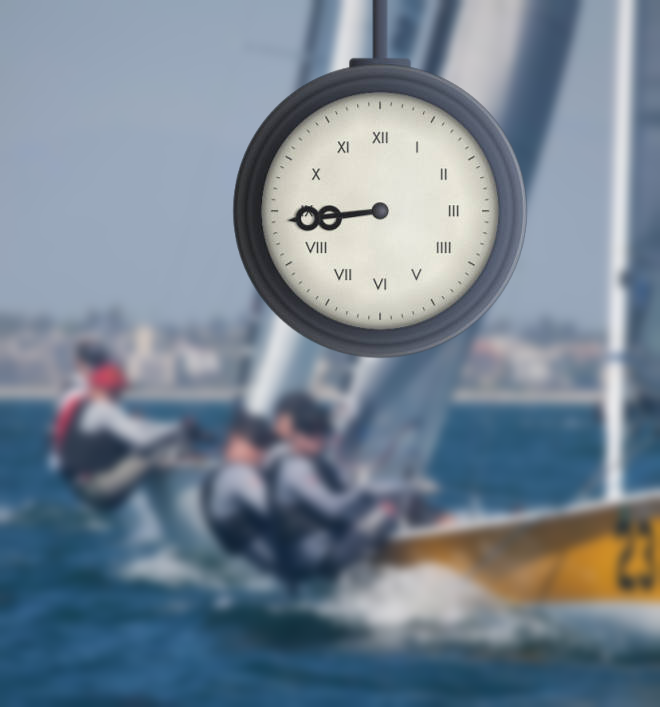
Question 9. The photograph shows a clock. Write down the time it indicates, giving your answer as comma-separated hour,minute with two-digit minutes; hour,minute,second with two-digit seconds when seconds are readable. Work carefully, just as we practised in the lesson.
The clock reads 8,44
